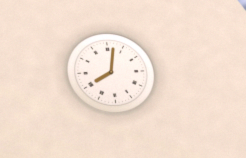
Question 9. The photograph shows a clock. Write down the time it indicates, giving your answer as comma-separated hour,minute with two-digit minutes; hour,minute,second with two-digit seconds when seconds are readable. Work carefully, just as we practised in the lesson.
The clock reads 8,02
